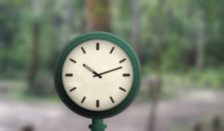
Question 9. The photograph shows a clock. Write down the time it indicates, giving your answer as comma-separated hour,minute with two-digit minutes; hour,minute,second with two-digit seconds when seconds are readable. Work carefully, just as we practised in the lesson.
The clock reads 10,12
